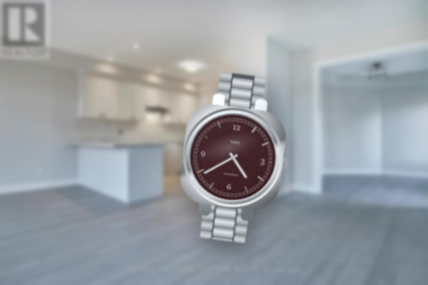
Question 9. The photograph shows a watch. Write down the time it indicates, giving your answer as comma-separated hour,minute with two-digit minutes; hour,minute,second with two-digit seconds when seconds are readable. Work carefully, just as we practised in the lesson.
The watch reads 4,39
